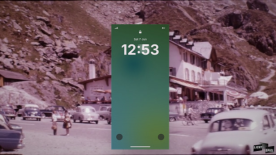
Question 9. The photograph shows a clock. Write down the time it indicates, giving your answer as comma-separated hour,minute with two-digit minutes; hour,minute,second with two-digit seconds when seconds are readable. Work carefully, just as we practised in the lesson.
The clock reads 12,53
